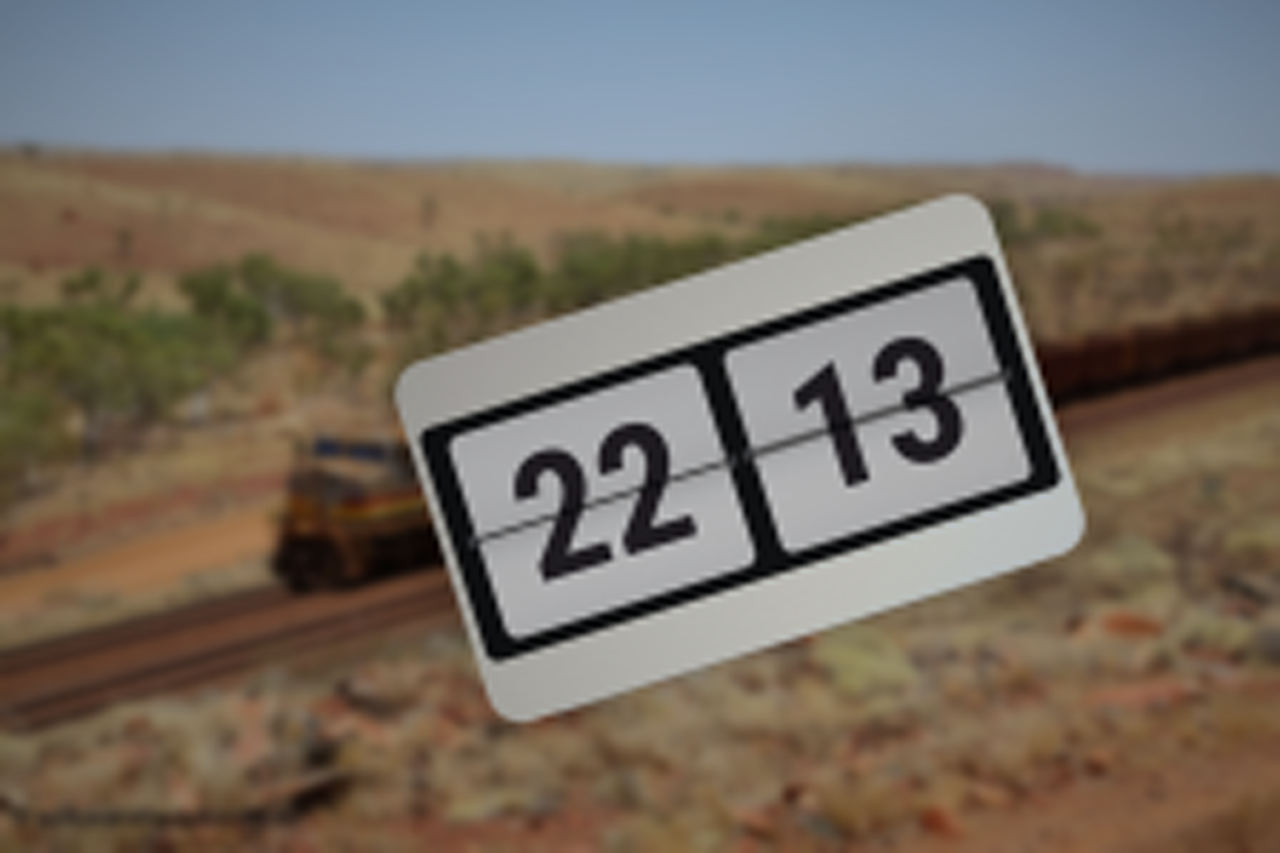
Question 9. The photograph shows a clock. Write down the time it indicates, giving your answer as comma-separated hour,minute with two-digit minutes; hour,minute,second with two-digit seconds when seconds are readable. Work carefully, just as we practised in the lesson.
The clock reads 22,13
